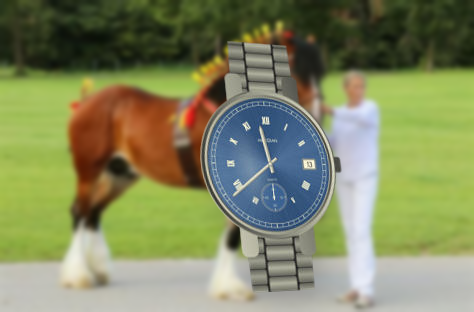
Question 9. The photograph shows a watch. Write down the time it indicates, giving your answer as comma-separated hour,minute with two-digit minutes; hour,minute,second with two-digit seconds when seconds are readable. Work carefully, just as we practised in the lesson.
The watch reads 11,39
